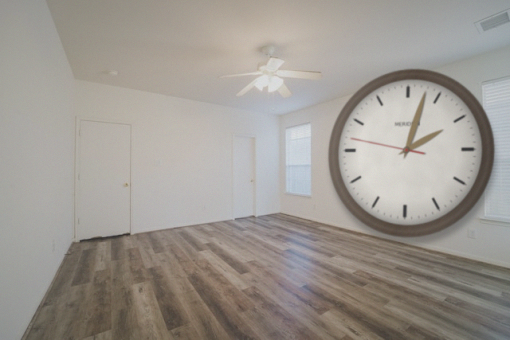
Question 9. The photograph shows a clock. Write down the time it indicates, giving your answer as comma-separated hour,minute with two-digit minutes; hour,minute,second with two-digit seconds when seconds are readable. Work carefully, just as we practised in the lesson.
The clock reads 2,02,47
